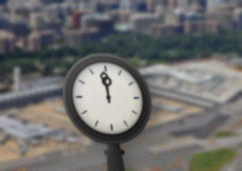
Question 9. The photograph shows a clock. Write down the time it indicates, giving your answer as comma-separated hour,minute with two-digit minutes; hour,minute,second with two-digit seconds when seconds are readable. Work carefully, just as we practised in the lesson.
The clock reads 11,59
